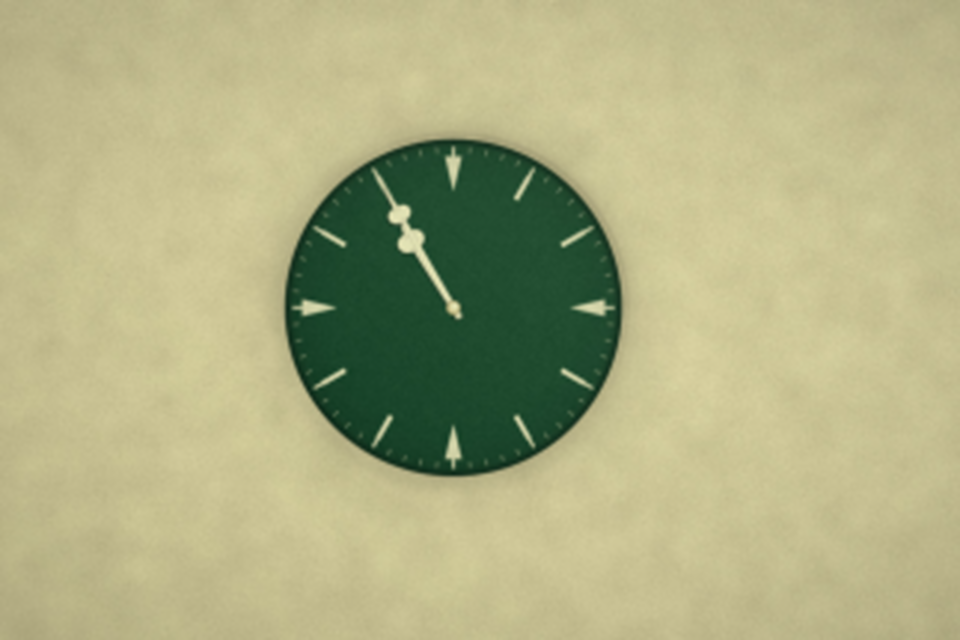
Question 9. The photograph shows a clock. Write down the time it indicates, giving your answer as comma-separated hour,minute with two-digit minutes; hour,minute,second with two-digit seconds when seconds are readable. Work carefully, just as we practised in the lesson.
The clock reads 10,55
